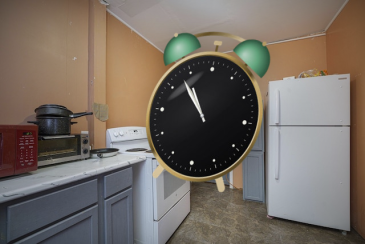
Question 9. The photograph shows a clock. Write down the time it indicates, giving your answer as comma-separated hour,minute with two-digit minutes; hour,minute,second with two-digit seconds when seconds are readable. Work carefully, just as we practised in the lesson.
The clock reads 10,53
